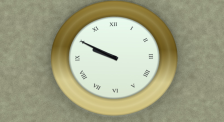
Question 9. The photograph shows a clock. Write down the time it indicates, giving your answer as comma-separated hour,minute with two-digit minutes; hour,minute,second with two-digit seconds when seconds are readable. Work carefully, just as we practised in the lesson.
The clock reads 9,50
